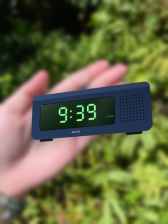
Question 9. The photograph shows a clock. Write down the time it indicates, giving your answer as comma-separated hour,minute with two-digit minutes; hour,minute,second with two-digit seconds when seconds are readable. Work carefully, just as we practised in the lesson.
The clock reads 9,39
